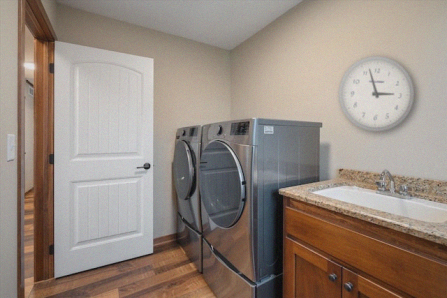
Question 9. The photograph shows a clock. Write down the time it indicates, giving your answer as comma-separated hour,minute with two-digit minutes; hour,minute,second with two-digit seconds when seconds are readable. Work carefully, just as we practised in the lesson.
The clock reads 2,57
